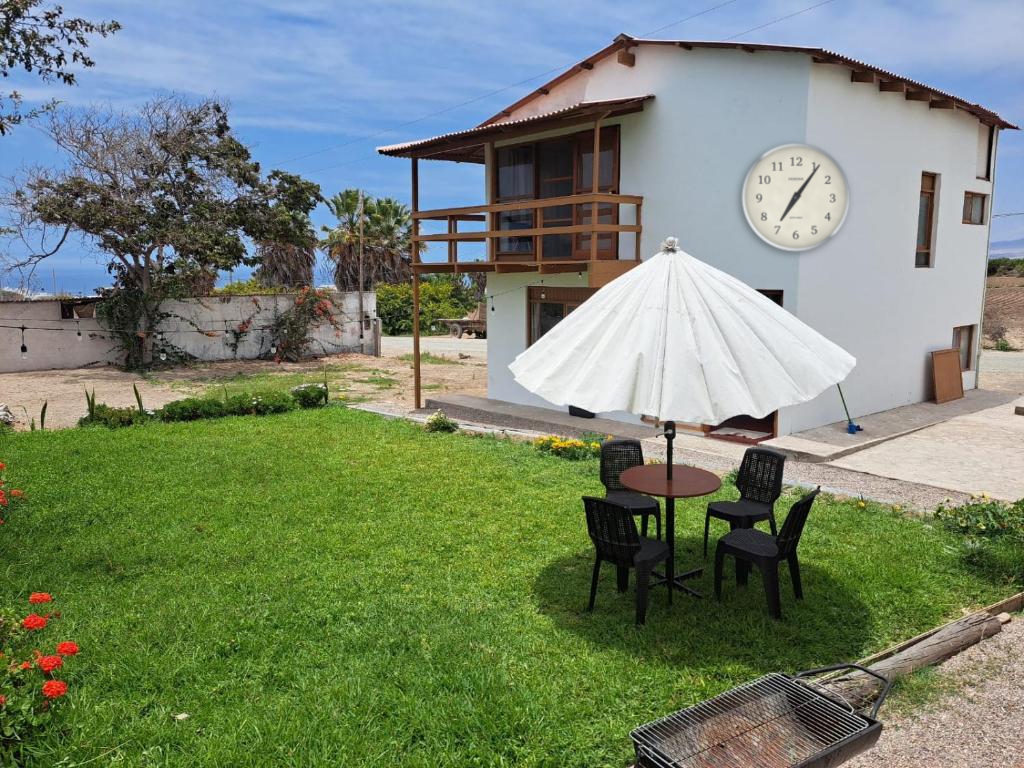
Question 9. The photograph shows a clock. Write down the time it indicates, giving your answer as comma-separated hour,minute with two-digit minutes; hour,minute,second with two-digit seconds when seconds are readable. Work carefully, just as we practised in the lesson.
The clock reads 7,06
